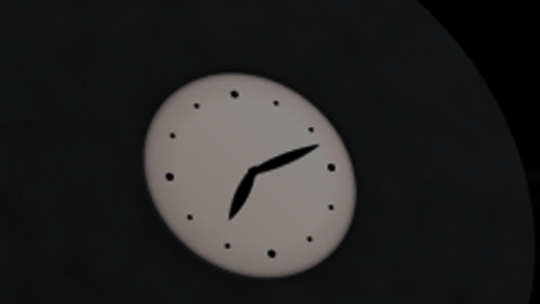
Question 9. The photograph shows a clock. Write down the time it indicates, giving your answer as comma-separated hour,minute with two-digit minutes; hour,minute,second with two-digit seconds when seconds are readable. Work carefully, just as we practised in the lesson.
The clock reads 7,12
